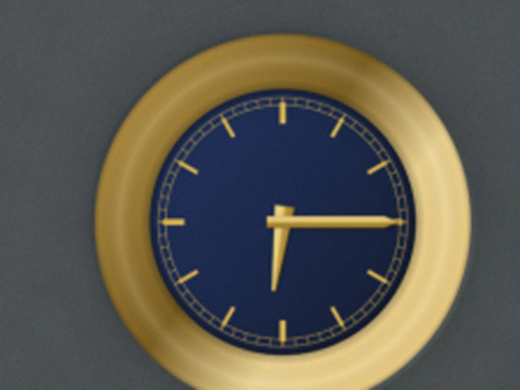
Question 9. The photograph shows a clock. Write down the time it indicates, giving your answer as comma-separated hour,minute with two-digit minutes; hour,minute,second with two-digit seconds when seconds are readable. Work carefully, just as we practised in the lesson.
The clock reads 6,15
